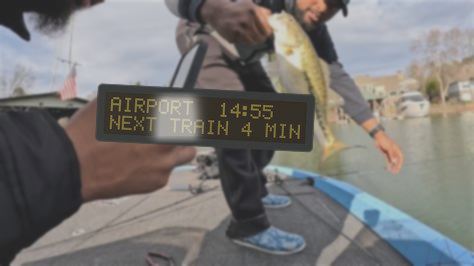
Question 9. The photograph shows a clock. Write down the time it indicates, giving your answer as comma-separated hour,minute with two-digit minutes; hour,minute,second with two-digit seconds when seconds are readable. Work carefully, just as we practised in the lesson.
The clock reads 14,55
